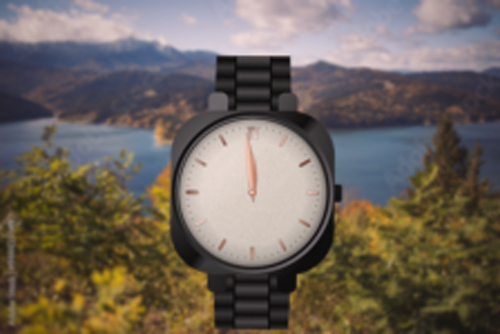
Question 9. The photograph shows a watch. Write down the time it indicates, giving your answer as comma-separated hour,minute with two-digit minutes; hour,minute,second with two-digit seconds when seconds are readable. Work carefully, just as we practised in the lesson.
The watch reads 11,59
